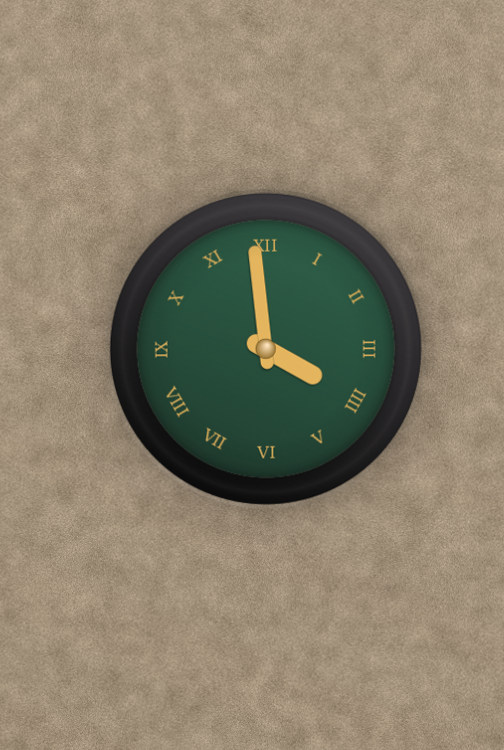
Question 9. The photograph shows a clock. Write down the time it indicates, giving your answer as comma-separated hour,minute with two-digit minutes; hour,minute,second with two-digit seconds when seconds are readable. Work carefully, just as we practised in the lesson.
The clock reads 3,59
